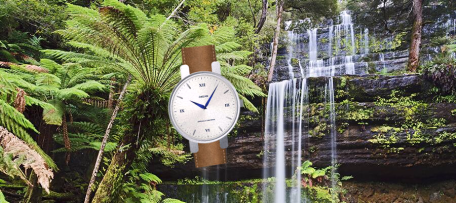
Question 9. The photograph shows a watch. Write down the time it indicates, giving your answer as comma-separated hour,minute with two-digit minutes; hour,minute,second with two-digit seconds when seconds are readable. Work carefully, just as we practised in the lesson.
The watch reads 10,06
